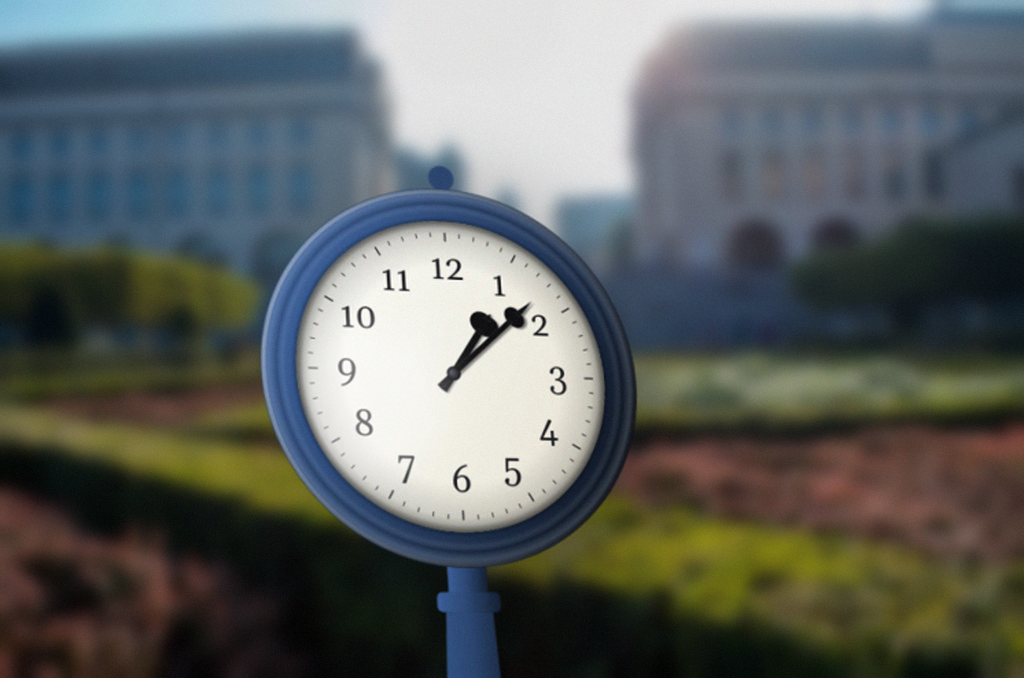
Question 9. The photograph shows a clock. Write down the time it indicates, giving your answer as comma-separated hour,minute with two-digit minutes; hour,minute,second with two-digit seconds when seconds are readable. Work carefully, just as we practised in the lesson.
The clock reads 1,08
